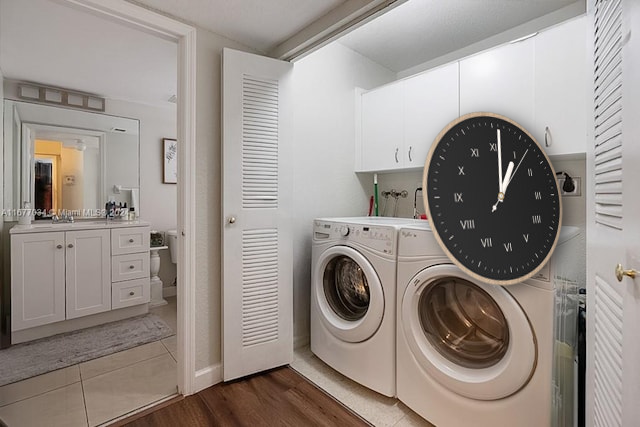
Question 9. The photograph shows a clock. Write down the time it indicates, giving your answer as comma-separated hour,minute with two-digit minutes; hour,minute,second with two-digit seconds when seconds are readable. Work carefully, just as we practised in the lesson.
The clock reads 1,01,07
